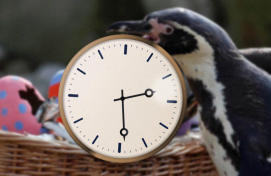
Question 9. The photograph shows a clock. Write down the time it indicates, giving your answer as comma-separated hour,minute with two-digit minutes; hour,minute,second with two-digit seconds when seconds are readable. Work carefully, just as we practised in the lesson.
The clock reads 2,29
